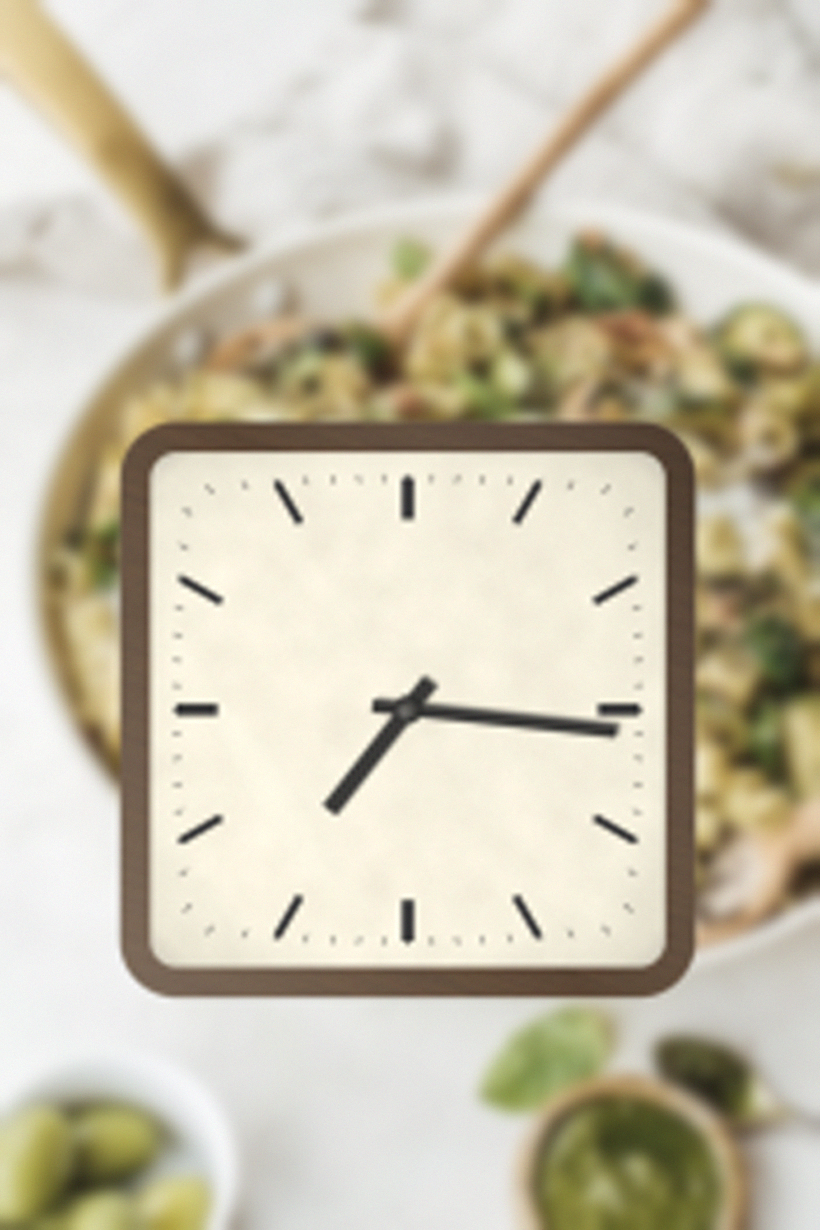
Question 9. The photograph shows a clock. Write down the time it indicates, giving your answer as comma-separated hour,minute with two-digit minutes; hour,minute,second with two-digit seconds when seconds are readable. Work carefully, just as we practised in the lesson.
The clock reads 7,16
